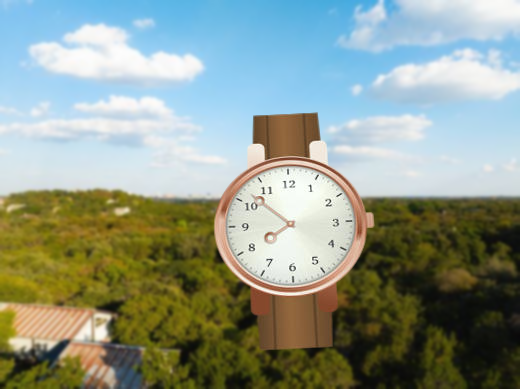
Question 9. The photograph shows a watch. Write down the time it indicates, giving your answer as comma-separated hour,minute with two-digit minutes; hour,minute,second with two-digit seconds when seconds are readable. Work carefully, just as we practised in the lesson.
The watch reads 7,52
